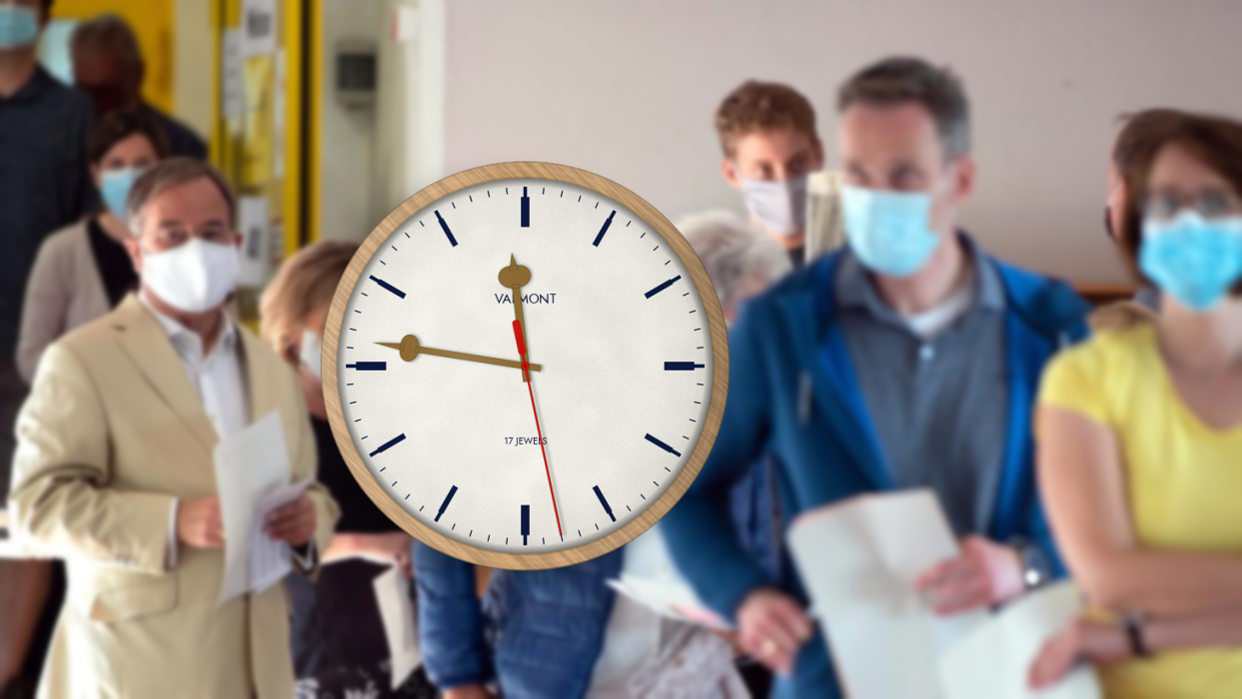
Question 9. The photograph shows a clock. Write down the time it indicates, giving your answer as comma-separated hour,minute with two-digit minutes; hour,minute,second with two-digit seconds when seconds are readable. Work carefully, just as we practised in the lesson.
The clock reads 11,46,28
